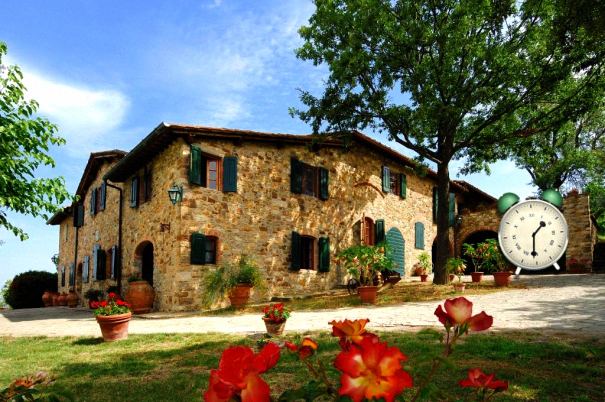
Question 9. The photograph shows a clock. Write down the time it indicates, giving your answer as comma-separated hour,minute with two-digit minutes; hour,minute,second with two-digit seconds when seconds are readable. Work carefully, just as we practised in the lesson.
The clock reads 1,31
